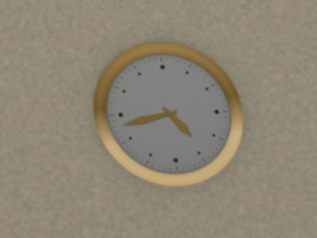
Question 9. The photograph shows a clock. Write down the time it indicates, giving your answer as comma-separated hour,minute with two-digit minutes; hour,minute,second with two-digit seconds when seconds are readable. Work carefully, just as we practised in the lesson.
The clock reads 4,43
